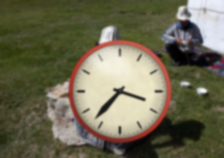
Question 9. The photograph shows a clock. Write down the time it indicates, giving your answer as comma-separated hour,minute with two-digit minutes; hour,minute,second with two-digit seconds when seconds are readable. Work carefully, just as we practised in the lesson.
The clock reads 3,37
